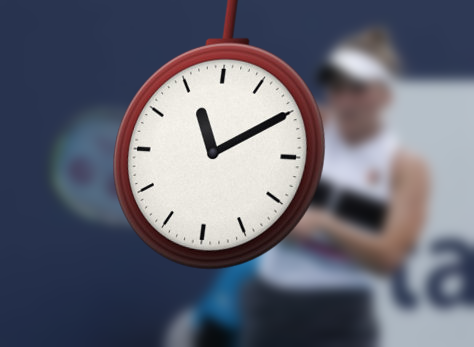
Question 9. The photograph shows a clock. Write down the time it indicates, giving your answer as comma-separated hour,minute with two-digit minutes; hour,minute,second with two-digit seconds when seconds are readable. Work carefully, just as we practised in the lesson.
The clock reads 11,10
